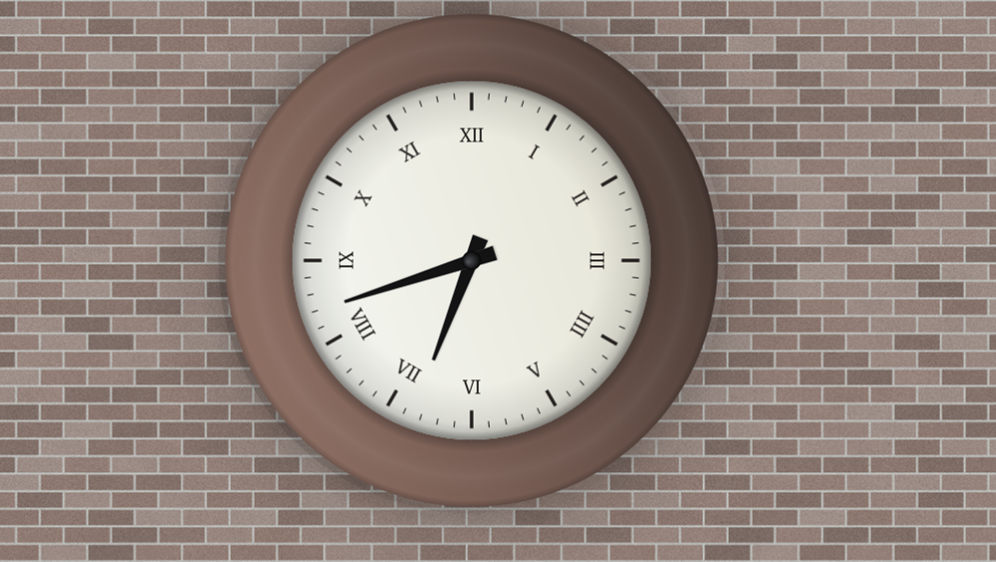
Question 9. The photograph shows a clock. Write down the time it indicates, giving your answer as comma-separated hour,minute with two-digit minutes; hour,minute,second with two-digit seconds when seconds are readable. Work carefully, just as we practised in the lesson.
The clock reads 6,42
